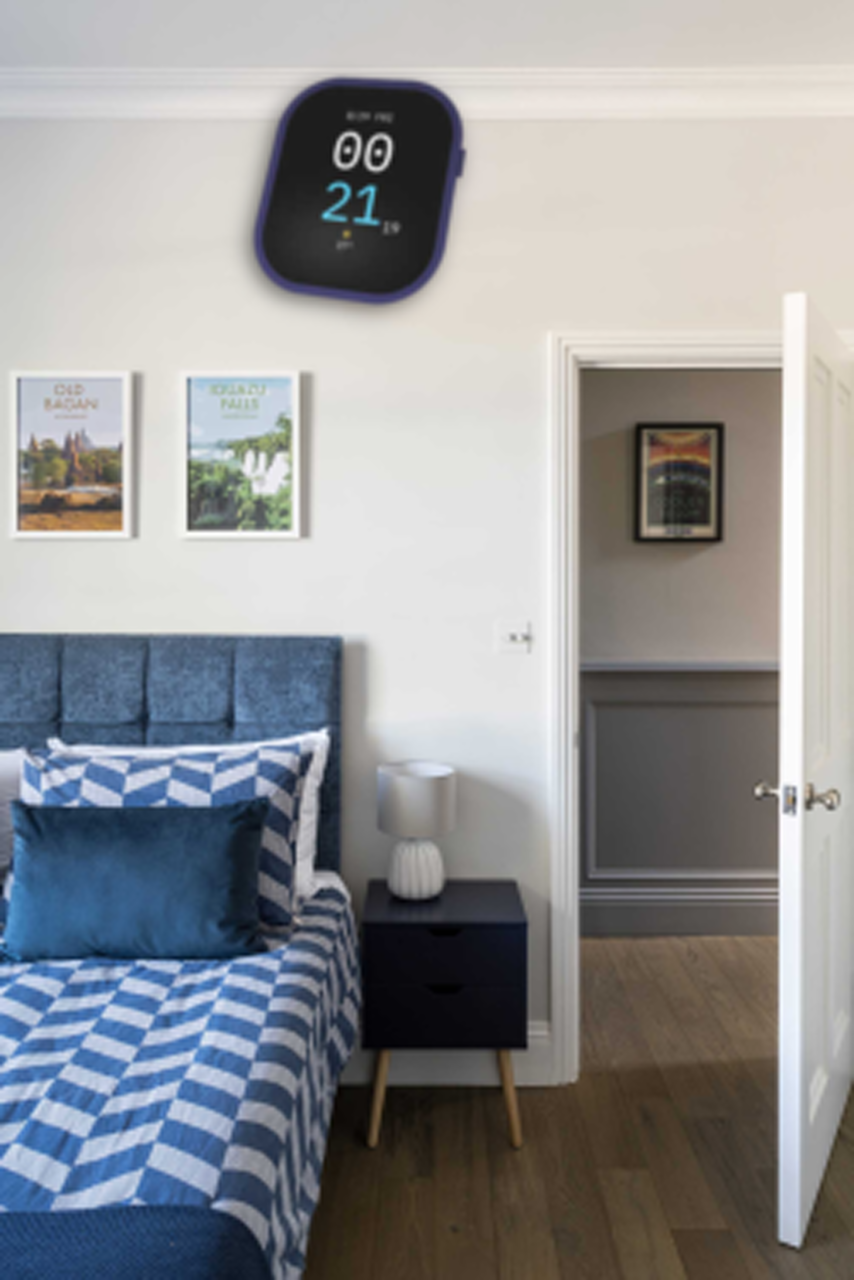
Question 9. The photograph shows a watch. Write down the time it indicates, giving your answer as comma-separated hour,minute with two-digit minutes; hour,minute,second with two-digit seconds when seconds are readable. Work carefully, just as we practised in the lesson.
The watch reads 0,21
